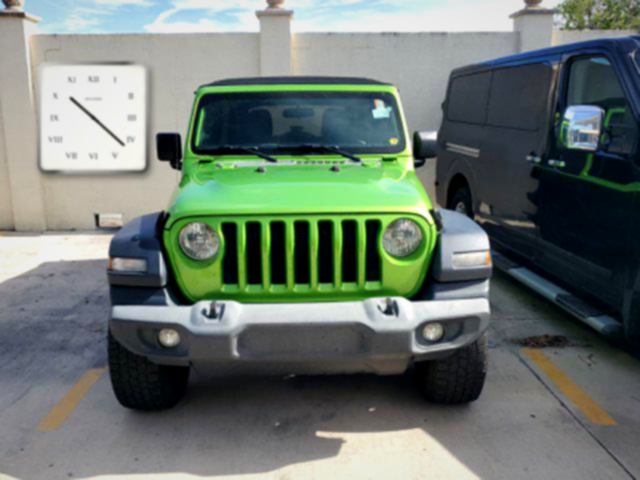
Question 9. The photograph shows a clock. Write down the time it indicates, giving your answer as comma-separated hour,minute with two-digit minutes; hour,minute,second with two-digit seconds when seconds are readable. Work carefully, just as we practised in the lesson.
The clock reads 10,22
